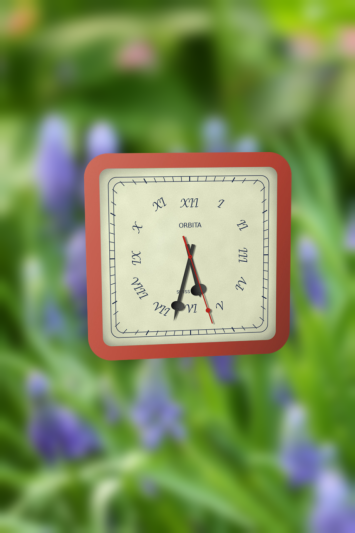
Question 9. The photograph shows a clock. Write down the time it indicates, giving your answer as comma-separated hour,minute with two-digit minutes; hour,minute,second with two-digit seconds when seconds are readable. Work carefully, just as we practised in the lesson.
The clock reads 5,32,27
